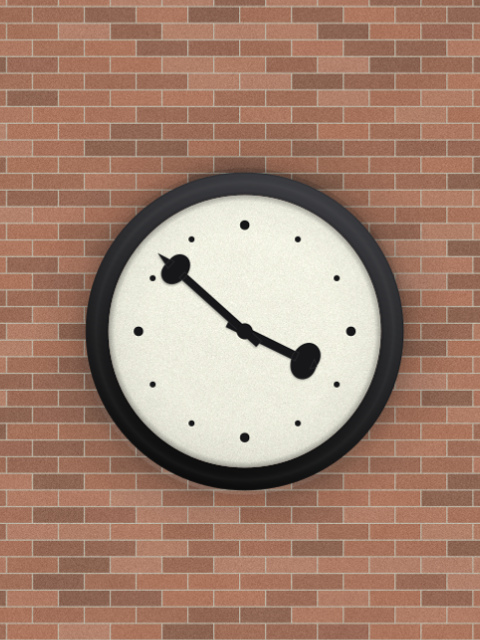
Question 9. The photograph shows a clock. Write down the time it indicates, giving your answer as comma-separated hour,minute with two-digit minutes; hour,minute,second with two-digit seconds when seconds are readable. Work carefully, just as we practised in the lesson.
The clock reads 3,52
